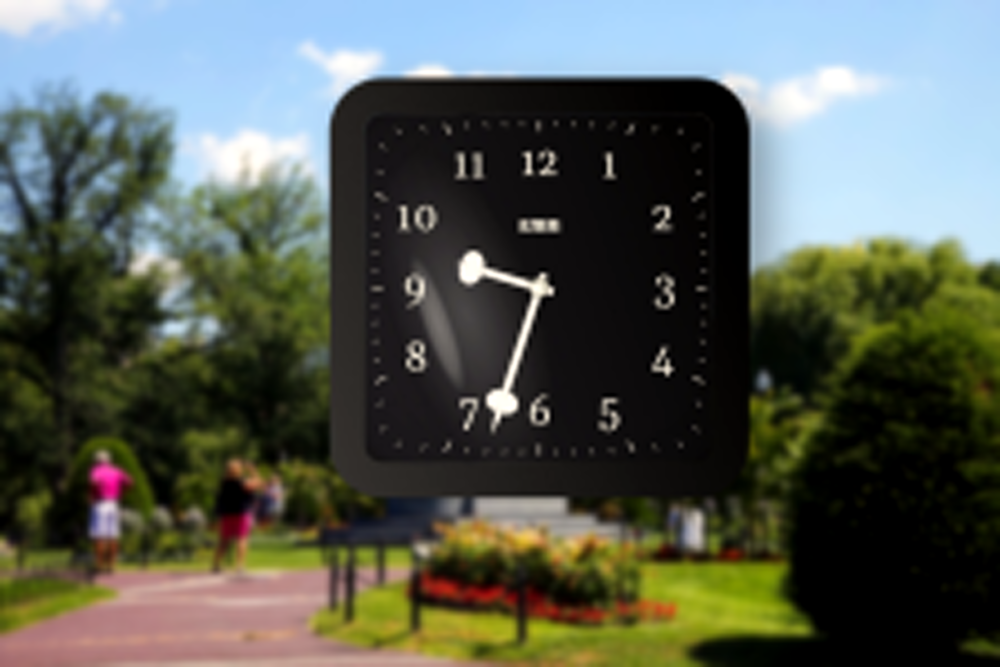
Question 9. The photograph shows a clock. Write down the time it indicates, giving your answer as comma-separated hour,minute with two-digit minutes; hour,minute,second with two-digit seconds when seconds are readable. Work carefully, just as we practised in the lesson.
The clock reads 9,33
